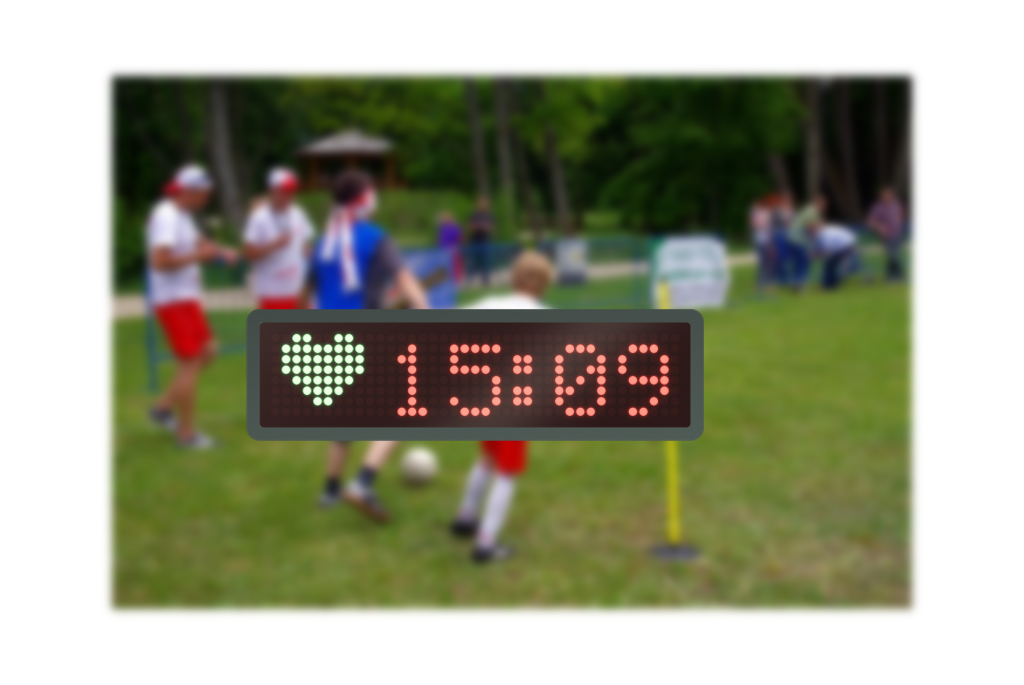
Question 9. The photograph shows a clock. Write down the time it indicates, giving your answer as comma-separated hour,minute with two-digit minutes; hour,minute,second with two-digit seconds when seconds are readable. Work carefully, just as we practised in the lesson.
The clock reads 15,09
